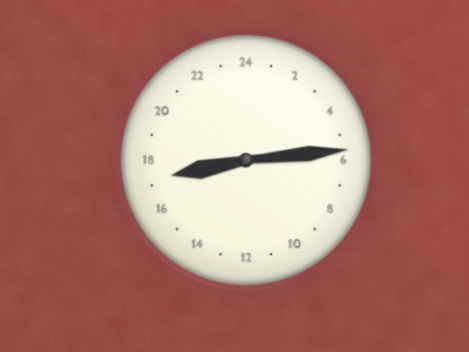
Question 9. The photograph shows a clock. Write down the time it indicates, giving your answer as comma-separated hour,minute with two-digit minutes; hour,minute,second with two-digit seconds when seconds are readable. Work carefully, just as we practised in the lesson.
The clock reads 17,14
